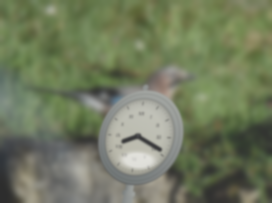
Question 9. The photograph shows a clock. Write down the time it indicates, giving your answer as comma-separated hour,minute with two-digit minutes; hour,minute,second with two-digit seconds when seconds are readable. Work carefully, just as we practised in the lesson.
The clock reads 8,19
